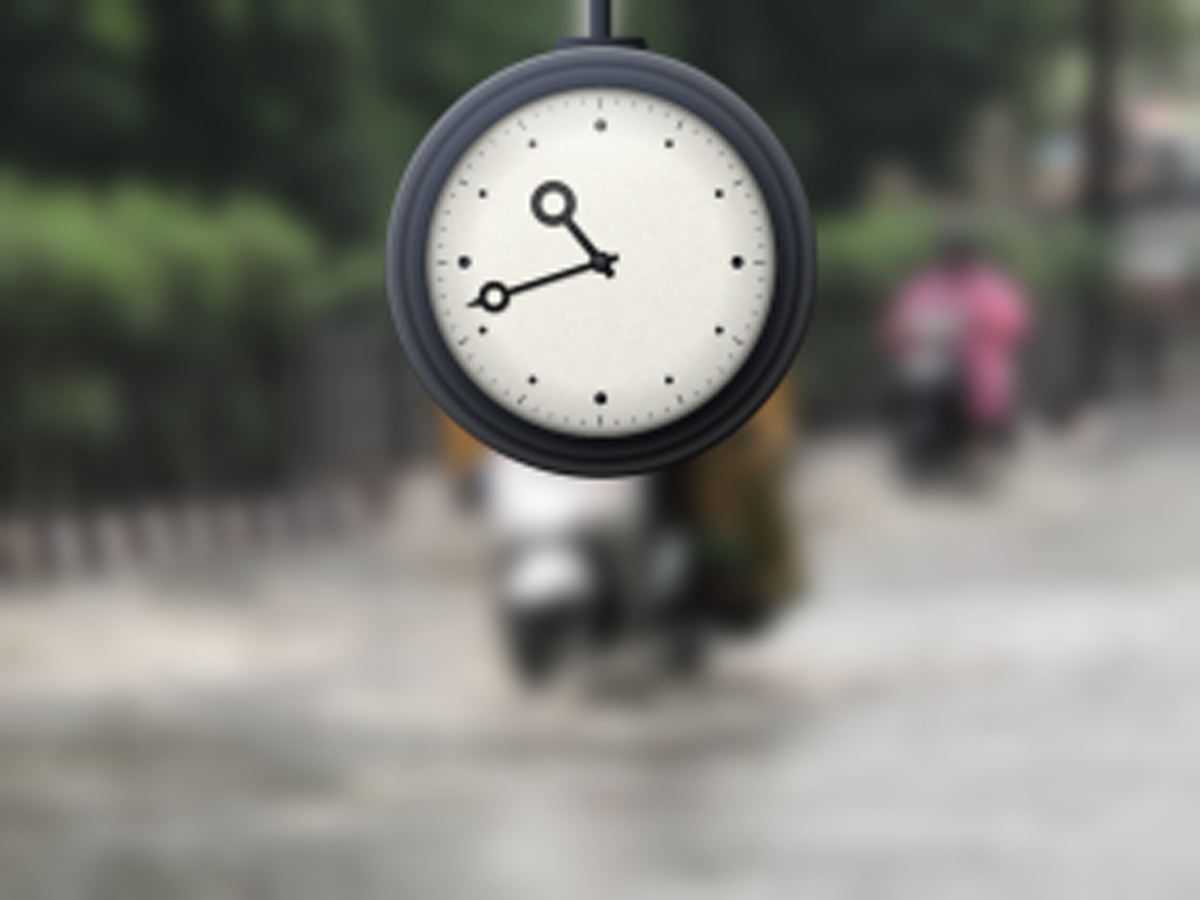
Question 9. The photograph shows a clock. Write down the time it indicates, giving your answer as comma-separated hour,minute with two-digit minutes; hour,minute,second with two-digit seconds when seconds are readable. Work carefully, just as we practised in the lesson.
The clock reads 10,42
